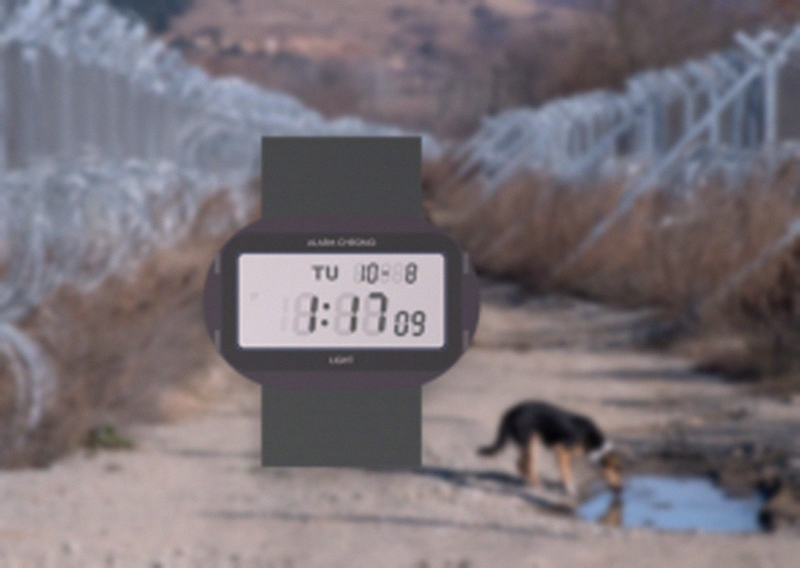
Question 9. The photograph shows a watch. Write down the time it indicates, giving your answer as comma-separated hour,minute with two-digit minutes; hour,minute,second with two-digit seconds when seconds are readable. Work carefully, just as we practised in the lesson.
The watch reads 1,17,09
